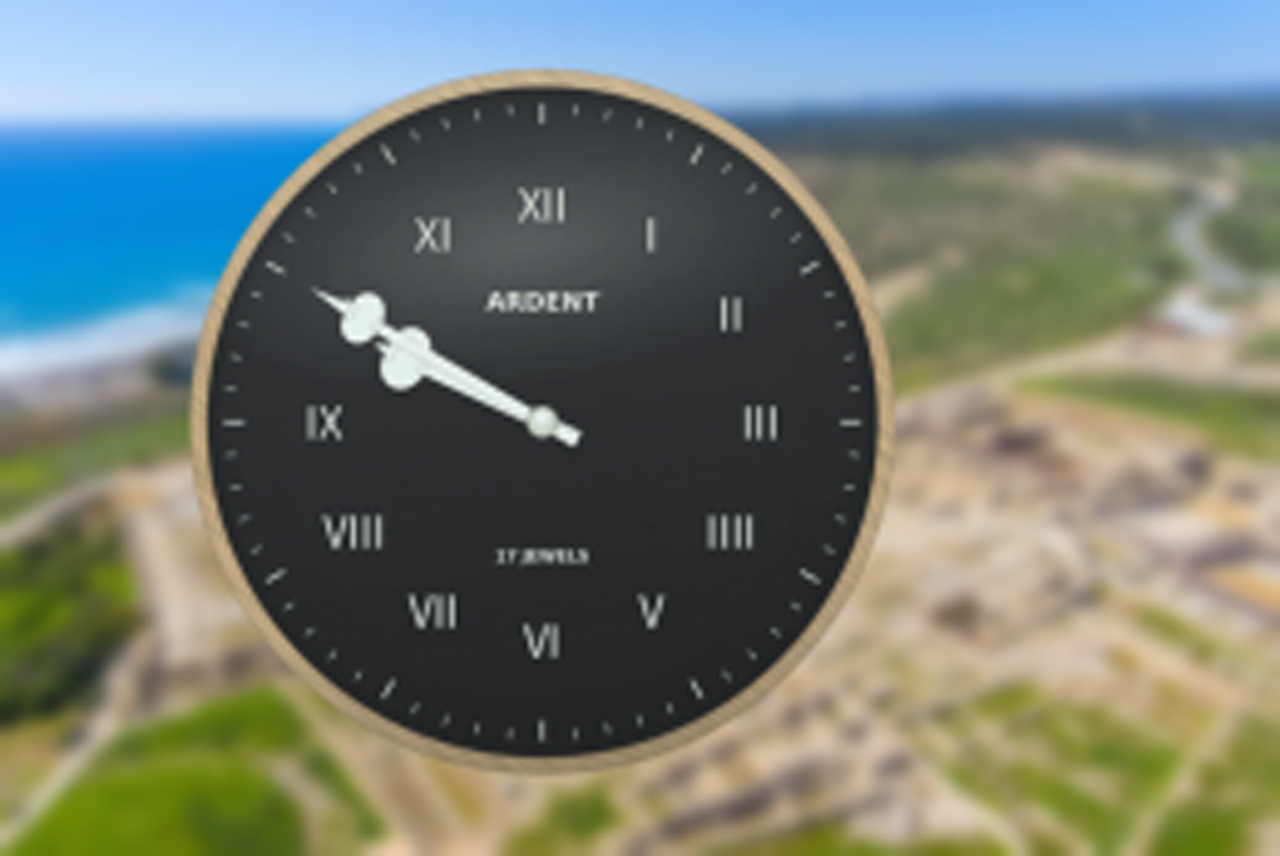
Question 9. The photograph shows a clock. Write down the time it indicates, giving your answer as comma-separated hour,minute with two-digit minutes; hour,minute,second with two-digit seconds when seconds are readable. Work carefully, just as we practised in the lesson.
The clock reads 9,50
